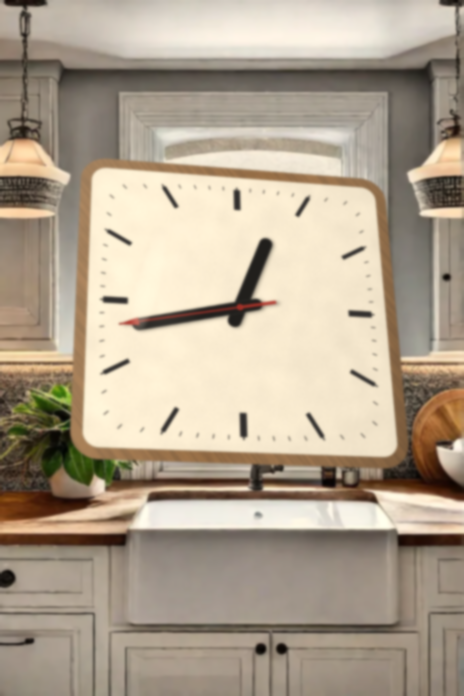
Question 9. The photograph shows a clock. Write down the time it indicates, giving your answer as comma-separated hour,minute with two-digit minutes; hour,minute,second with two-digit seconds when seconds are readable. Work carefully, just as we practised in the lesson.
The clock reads 12,42,43
